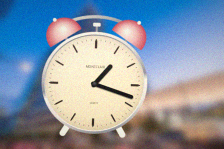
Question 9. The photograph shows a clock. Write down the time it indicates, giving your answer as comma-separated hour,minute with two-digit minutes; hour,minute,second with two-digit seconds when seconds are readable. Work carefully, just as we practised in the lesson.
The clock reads 1,18
